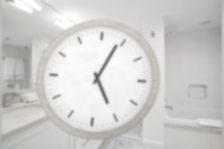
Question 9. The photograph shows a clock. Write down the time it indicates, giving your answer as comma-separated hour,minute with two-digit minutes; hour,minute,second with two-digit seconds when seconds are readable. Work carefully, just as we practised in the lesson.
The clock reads 5,04
